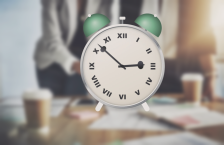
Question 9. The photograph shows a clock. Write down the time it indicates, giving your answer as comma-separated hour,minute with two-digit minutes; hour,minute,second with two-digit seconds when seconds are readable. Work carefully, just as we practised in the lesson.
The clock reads 2,52
